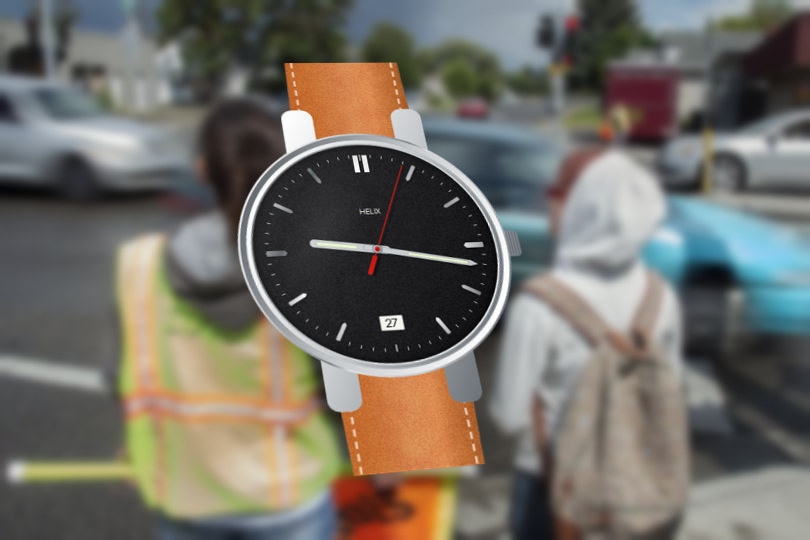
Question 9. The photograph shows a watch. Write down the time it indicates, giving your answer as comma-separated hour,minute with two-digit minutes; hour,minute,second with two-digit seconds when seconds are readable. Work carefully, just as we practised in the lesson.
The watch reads 9,17,04
